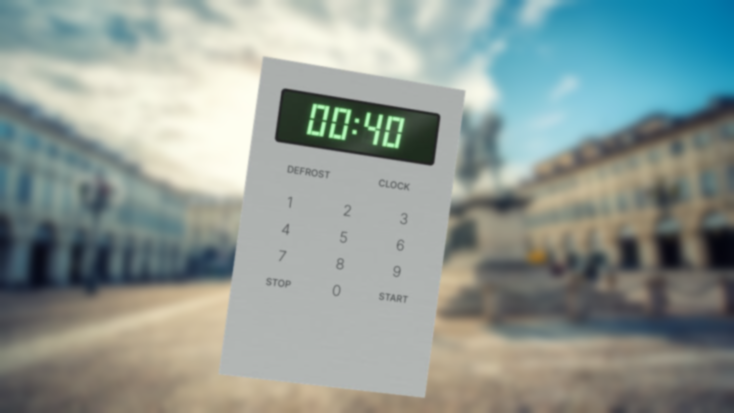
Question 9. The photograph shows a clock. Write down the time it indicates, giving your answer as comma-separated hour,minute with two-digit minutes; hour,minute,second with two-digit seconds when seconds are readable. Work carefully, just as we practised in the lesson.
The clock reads 0,40
